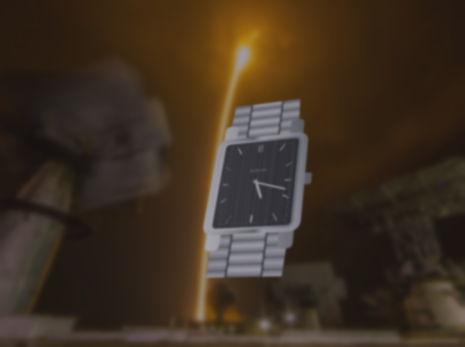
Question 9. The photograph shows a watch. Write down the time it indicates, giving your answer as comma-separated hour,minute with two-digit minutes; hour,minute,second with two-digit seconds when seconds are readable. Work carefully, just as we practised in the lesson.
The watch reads 5,18
